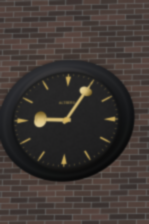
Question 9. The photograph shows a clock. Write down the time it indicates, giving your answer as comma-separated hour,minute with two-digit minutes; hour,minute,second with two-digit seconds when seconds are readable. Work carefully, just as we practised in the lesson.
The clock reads 9,05
